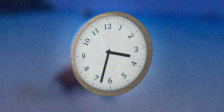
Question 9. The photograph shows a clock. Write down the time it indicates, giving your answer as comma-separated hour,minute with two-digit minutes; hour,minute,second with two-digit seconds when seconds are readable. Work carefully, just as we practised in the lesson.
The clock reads 3,33
